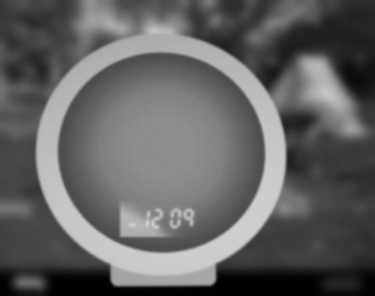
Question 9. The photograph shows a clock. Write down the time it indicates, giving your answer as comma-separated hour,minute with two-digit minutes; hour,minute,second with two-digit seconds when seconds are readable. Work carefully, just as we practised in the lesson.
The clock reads 12,09
